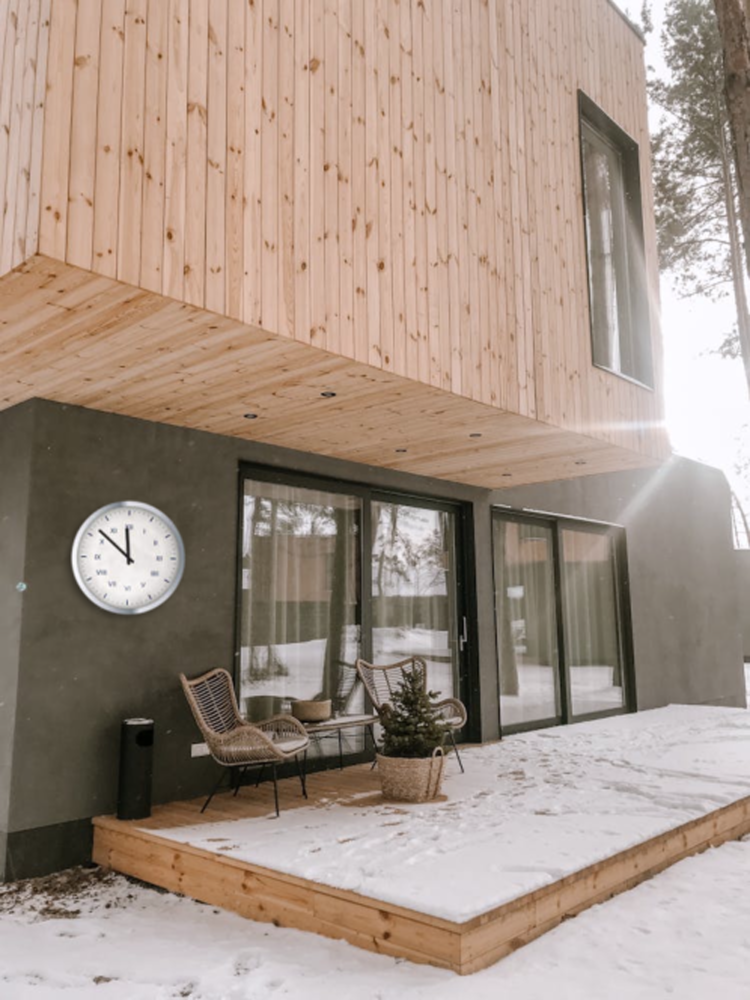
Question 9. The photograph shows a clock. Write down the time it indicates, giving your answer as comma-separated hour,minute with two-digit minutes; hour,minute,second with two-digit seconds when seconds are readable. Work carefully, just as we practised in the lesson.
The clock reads 11,52
